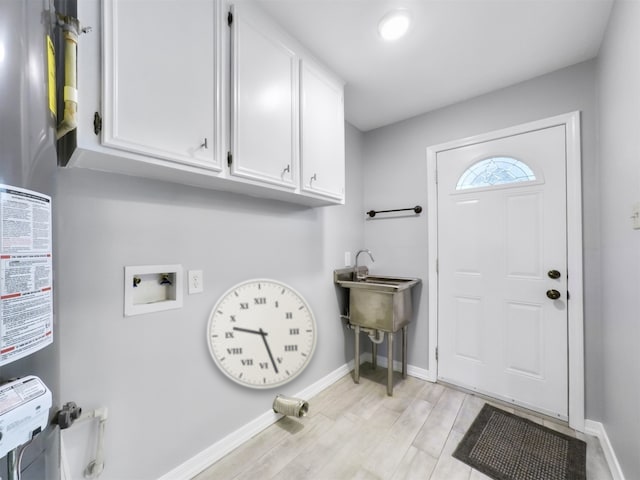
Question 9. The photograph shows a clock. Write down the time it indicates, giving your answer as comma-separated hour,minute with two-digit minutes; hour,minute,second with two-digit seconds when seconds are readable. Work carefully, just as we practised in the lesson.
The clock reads 9,27
